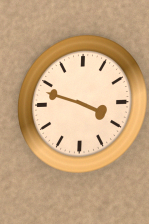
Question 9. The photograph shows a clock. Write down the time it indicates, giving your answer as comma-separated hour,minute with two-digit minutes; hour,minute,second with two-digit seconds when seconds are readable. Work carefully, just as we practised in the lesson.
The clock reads 3,48
